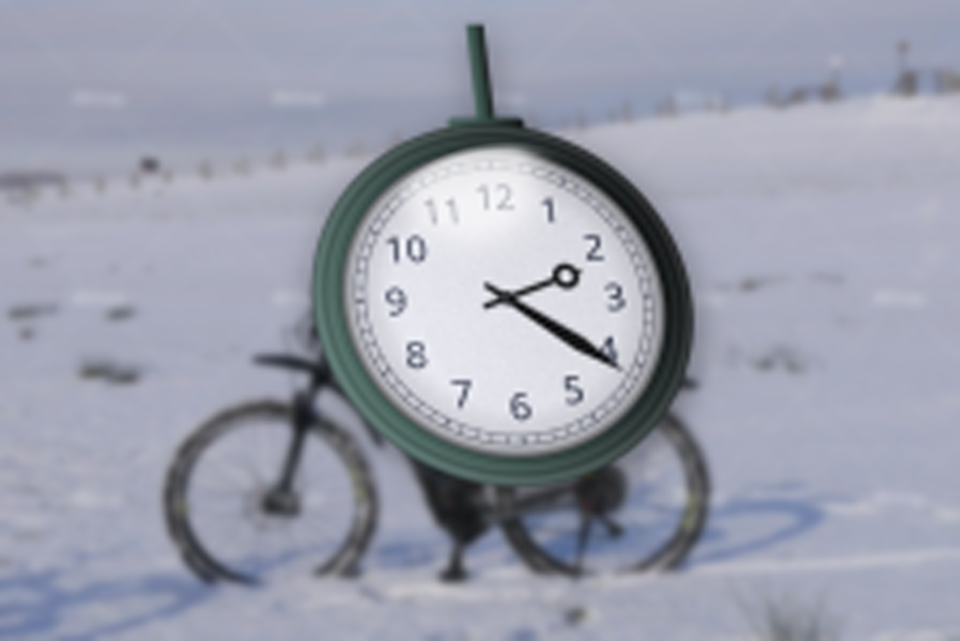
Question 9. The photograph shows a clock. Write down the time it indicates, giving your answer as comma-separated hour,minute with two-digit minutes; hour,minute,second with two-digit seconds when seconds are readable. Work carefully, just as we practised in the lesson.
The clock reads 2,21
